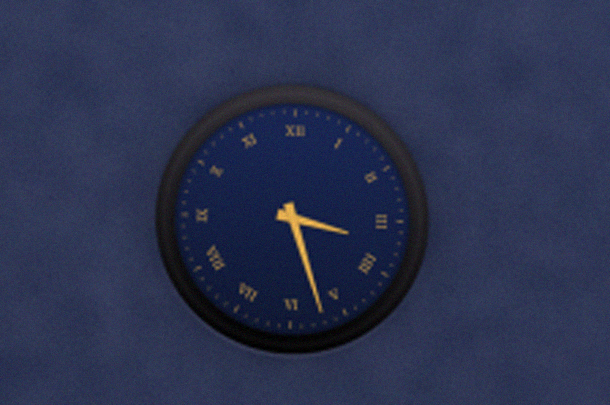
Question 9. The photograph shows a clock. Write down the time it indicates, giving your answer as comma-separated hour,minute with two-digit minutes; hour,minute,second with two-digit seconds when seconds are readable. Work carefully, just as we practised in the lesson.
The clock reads 3,27
